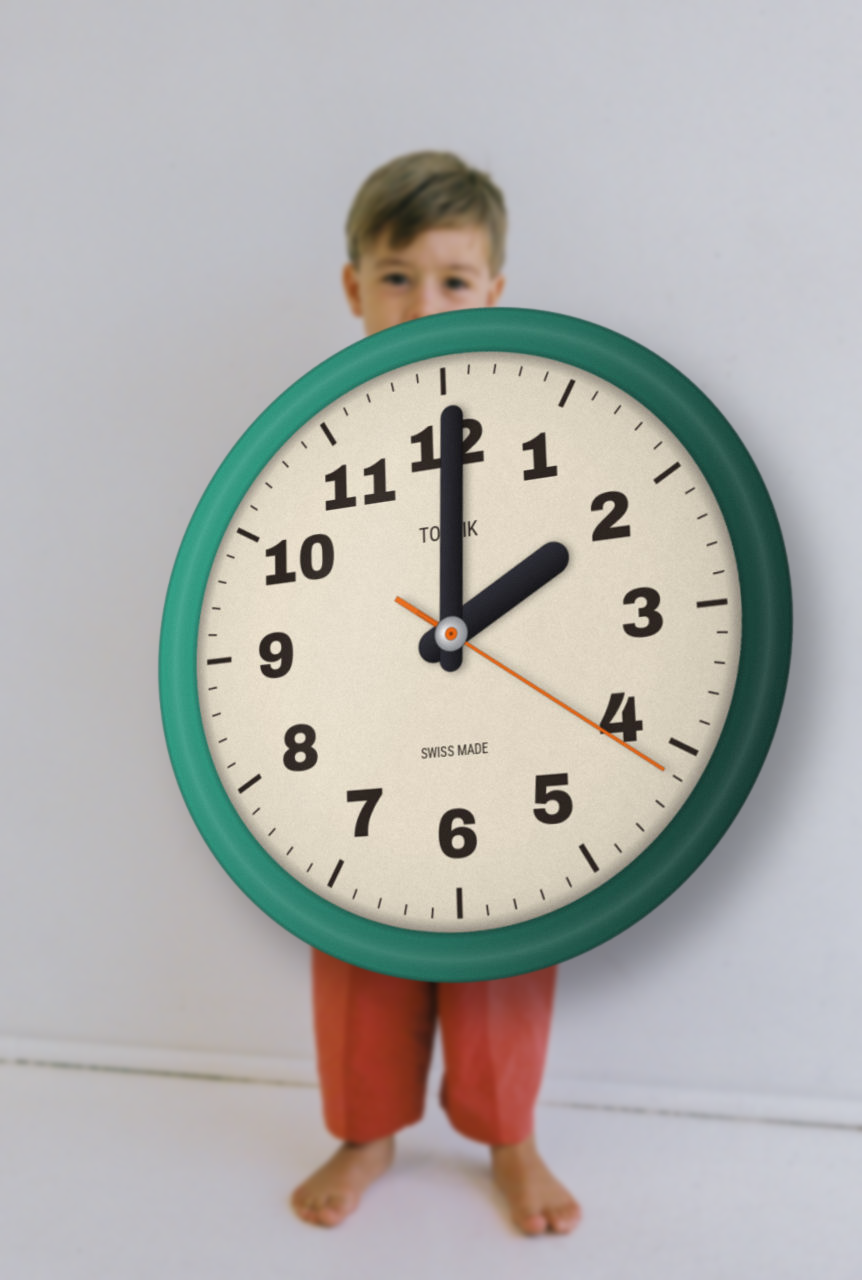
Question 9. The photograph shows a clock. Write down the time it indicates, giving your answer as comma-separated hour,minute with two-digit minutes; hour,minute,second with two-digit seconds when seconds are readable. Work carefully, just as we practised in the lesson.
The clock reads 2,00,21
